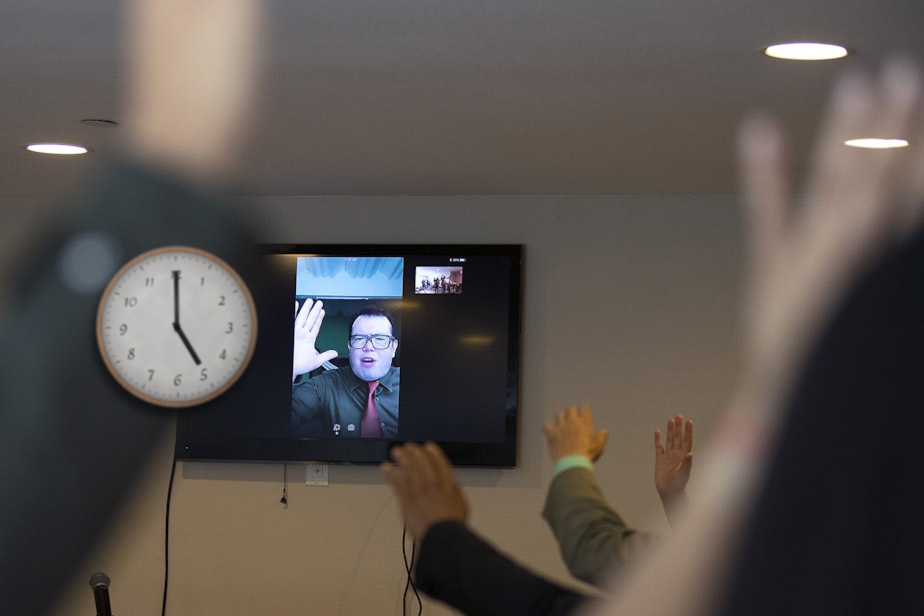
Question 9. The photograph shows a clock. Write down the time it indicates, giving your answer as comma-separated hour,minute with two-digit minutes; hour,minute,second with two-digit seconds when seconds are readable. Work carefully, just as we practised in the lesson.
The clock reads 5,00
